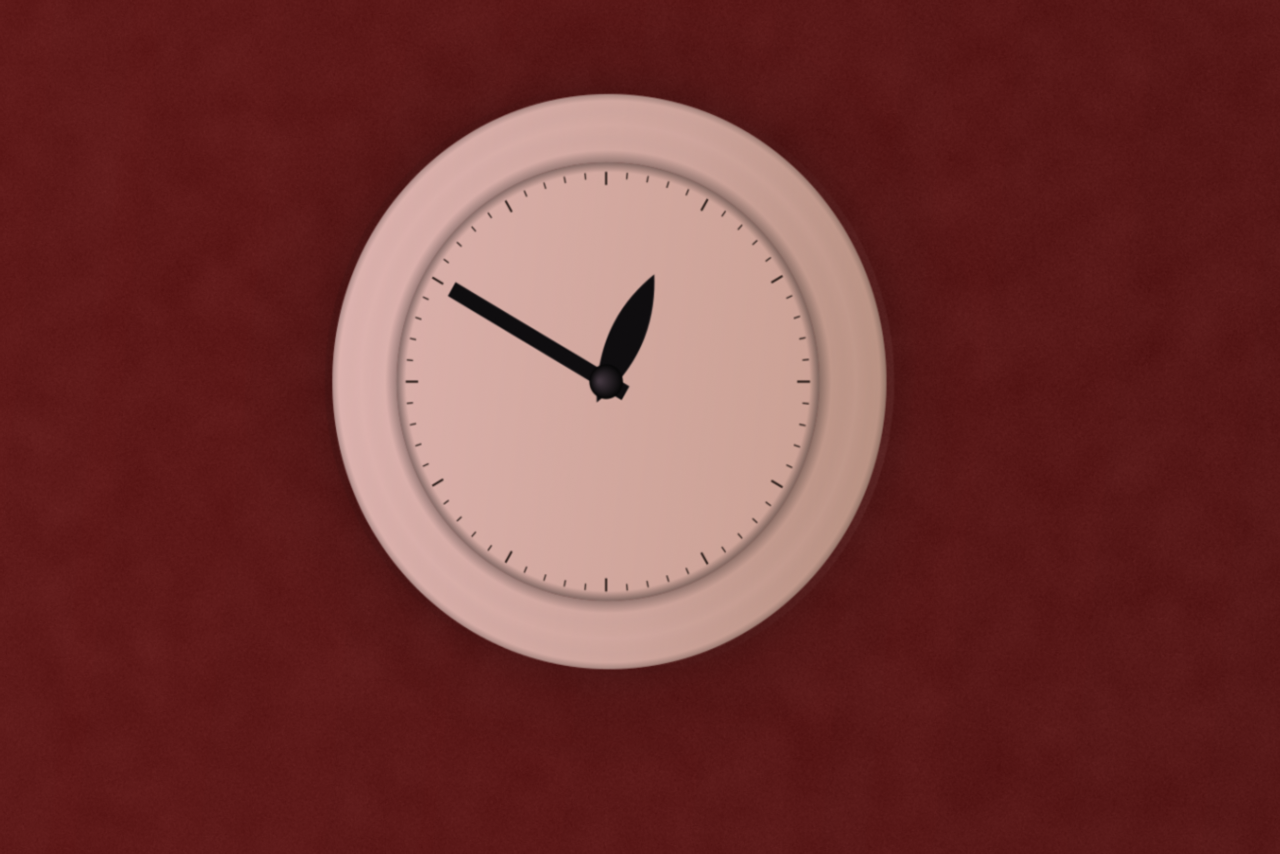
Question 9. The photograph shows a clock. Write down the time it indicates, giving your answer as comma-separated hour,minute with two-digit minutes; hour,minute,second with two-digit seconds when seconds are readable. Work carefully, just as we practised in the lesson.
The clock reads 12,50
